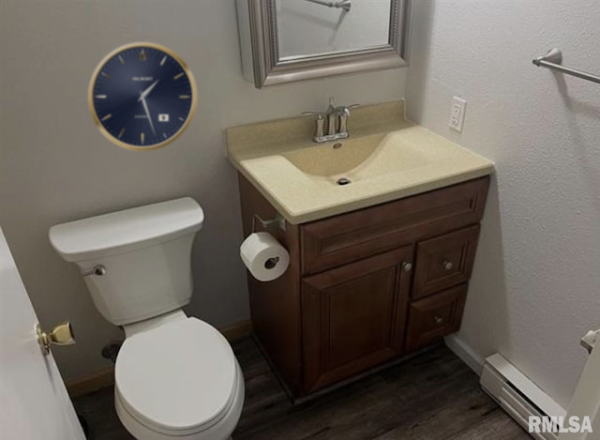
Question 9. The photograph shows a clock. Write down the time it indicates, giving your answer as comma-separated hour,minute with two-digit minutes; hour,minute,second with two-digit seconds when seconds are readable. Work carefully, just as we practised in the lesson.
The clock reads 1,27
